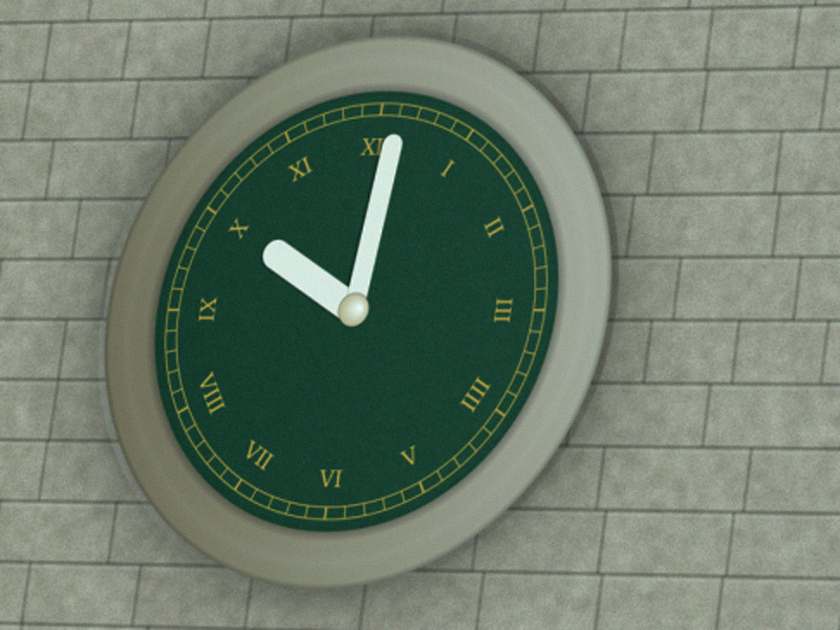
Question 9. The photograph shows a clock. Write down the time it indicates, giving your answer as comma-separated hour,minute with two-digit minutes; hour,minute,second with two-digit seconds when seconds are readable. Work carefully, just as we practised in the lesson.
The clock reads 10,01
